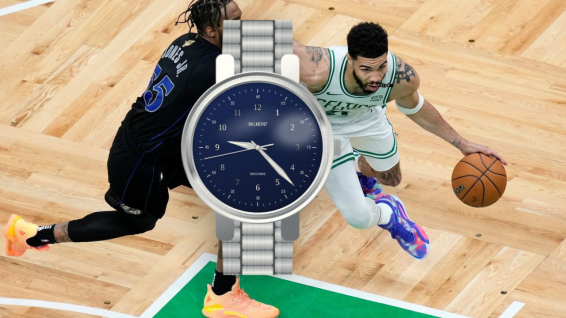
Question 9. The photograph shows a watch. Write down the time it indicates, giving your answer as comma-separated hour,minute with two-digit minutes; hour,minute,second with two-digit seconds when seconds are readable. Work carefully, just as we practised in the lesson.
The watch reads 9,22,43
